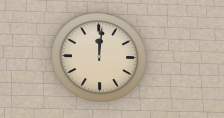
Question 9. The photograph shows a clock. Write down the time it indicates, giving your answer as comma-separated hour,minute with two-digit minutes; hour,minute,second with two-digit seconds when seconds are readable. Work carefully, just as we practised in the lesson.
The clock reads 12,01
